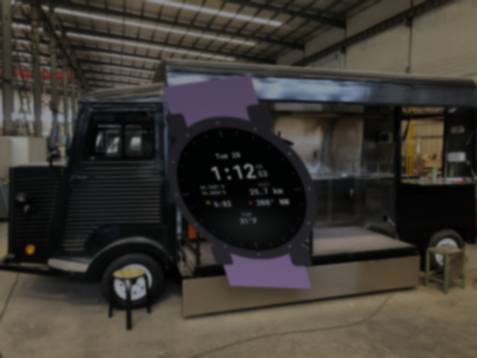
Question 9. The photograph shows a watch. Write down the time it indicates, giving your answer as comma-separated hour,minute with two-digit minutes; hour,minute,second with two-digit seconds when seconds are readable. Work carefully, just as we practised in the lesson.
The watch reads 1,12
